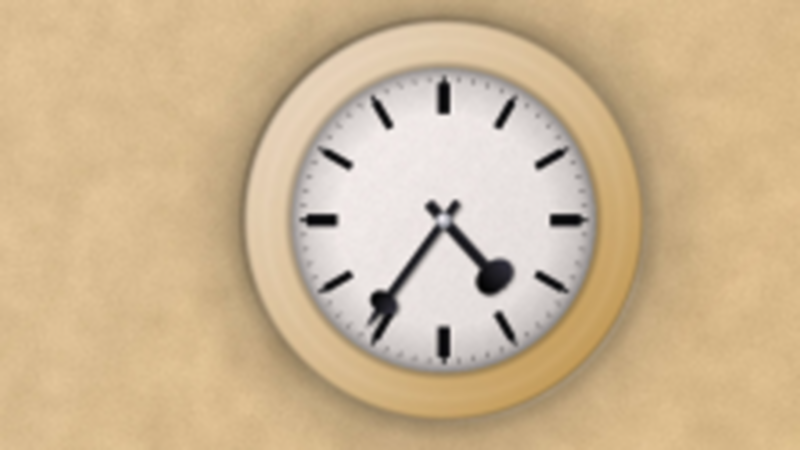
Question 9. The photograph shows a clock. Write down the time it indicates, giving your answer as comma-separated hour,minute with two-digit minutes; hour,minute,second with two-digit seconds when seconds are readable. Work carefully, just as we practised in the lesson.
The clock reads 4,36
